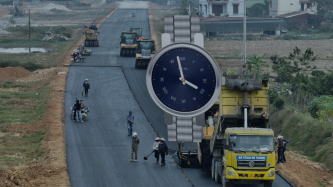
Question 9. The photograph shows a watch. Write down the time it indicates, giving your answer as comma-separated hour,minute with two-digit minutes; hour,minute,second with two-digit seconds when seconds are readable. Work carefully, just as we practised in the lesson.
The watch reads 3,58
